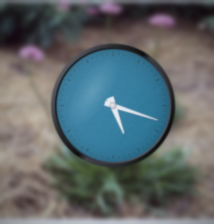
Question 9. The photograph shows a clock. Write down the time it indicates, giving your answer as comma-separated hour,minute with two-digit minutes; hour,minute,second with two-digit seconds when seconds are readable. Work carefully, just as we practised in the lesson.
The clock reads 5,18
